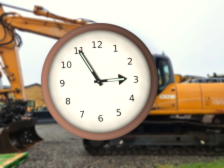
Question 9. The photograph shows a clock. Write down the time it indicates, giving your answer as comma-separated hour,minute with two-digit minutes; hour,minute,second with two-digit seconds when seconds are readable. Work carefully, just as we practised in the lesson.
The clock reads 2,55
